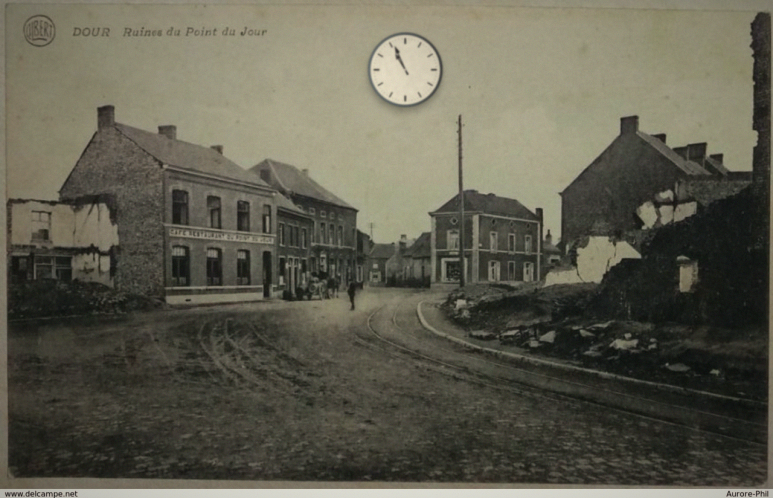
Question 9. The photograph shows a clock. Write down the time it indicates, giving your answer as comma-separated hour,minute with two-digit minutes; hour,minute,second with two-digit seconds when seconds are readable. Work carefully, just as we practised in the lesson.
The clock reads 10,56
